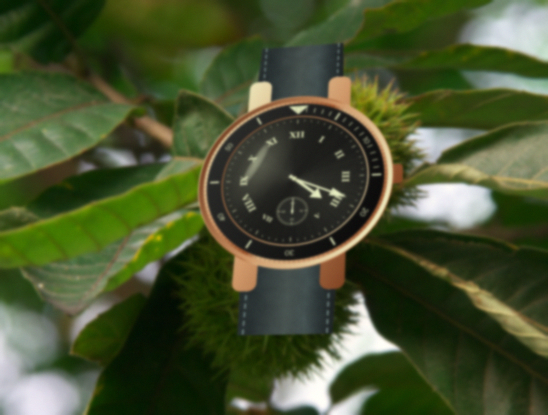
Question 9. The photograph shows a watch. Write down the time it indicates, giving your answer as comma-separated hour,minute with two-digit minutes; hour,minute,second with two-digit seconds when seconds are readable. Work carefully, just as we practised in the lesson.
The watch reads 4,19
